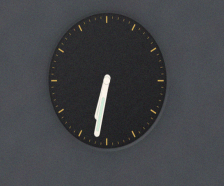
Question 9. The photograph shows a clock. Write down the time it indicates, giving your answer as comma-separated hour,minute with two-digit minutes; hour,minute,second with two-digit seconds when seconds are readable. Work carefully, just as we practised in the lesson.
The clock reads 6,32
